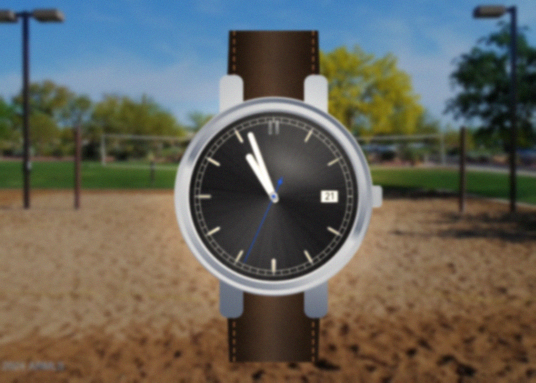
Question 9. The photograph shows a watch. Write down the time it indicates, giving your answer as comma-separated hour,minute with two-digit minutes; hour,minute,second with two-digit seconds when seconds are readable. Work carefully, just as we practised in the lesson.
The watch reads 10,56,34
